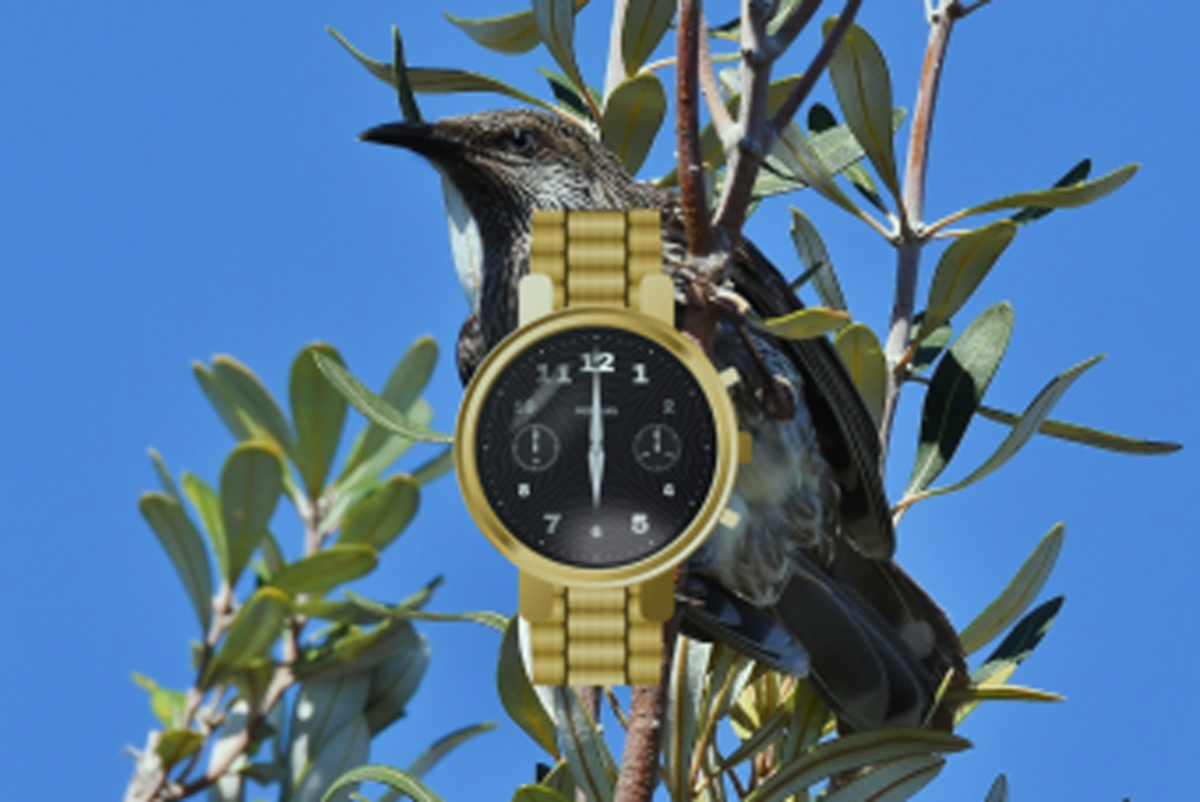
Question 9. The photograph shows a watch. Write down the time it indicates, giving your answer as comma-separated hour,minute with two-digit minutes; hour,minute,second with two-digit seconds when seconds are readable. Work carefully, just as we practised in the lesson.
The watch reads 6,00
